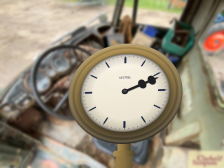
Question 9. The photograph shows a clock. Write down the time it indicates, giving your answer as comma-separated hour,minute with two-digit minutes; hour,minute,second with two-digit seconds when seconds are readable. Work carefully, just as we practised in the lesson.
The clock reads 2,11
